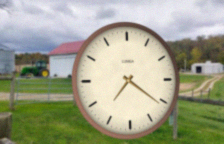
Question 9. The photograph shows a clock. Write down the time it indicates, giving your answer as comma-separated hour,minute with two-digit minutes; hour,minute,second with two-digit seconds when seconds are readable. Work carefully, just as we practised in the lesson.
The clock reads 7,21
